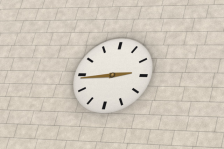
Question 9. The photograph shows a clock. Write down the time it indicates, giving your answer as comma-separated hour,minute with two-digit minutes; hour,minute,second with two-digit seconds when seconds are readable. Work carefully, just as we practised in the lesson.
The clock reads 2,44
